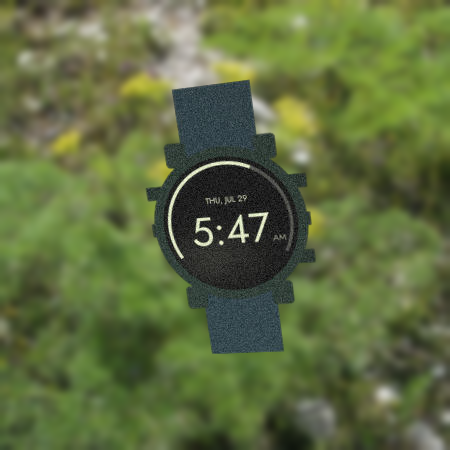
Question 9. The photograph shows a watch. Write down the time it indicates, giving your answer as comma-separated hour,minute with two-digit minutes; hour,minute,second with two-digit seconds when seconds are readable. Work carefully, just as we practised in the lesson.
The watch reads 5,47
